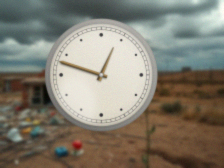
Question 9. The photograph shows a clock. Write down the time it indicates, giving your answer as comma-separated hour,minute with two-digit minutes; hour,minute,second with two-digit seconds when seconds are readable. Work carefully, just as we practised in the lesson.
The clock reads 12,48
